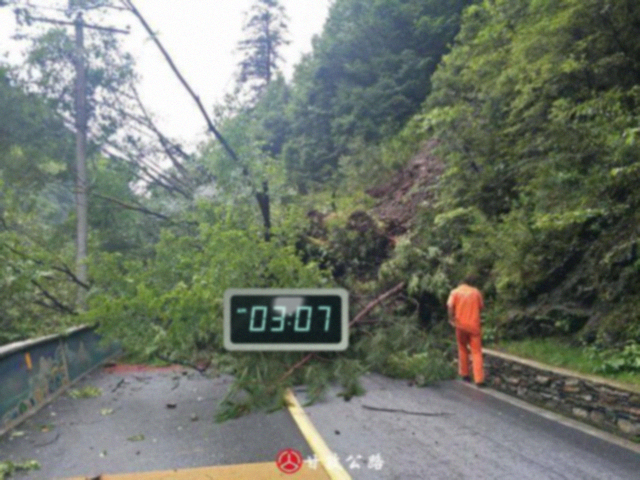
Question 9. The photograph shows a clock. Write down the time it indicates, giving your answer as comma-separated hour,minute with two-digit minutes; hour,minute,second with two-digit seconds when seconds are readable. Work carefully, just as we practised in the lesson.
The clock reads 3,07
